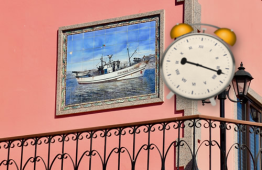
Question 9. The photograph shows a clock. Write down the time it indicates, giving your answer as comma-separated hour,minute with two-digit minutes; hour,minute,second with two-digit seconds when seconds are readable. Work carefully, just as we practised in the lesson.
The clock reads 9,17
